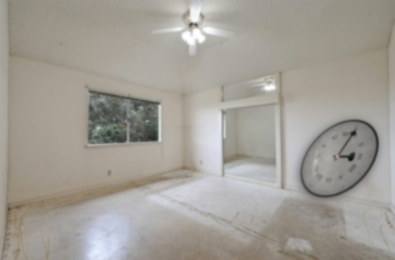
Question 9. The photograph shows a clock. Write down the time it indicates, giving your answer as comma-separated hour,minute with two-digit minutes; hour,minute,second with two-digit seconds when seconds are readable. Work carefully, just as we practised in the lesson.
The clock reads 3,03
